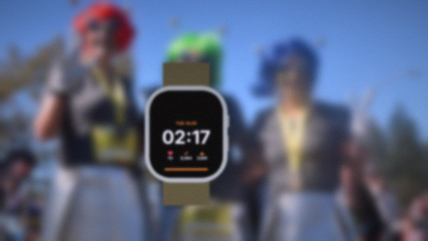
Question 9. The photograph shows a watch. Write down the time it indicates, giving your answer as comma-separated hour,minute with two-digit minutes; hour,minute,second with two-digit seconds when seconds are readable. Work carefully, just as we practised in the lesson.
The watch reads 2,17
